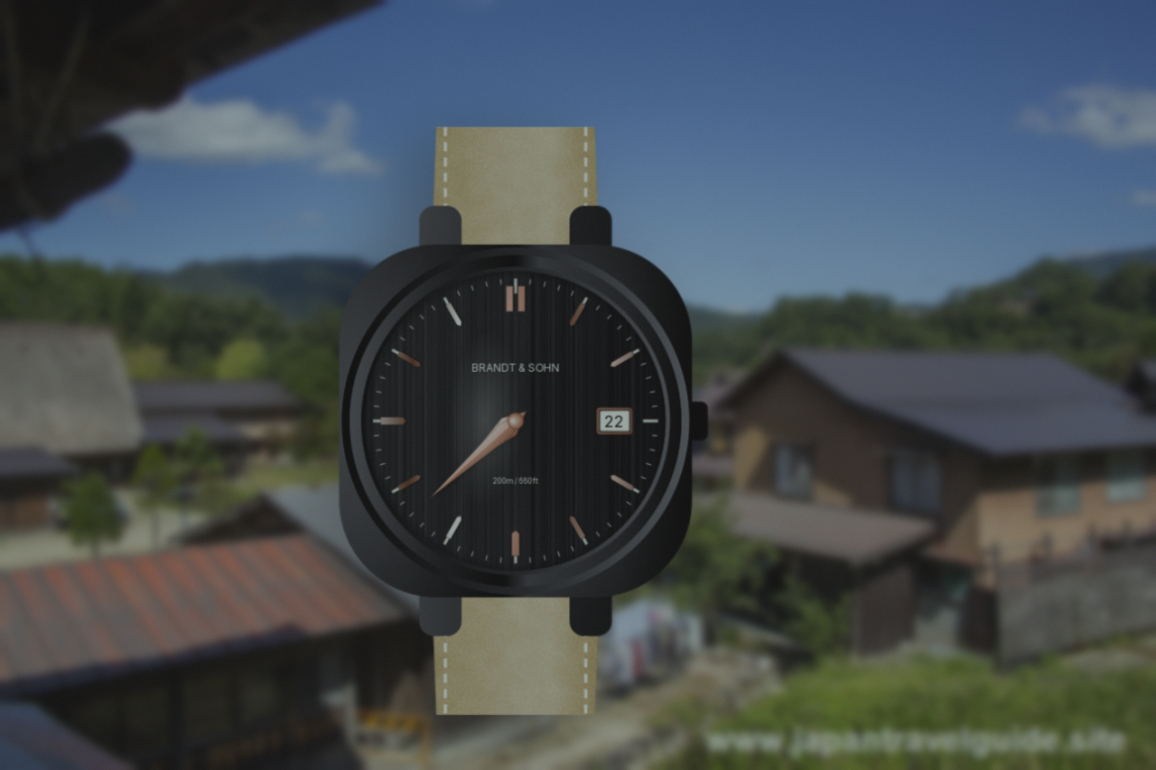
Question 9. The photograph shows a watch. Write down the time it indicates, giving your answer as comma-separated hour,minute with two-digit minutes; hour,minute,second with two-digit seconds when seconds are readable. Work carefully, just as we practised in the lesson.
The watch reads 7,38
